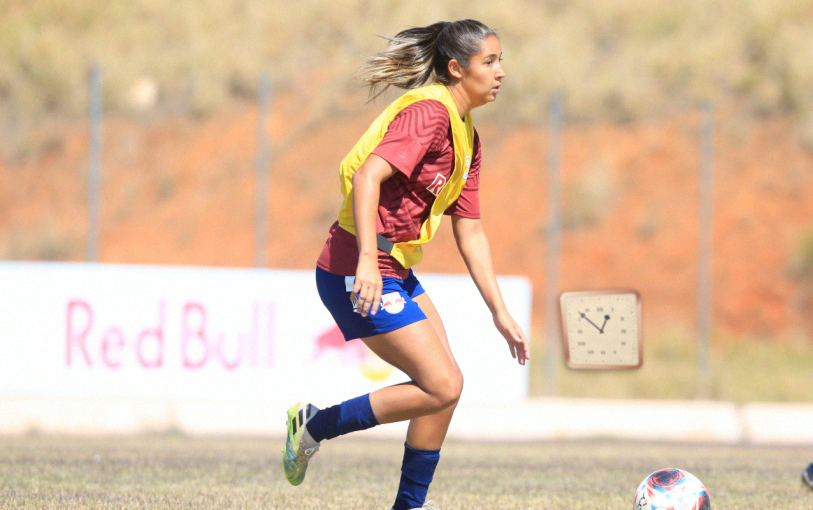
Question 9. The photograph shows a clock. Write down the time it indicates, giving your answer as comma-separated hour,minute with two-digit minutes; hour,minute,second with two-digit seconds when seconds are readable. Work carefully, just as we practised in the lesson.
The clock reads 12,52
